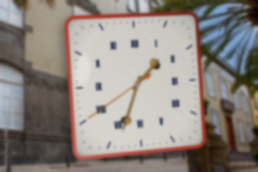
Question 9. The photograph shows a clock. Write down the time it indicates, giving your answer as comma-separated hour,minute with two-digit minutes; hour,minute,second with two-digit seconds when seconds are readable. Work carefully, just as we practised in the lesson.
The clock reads 1,33,40
